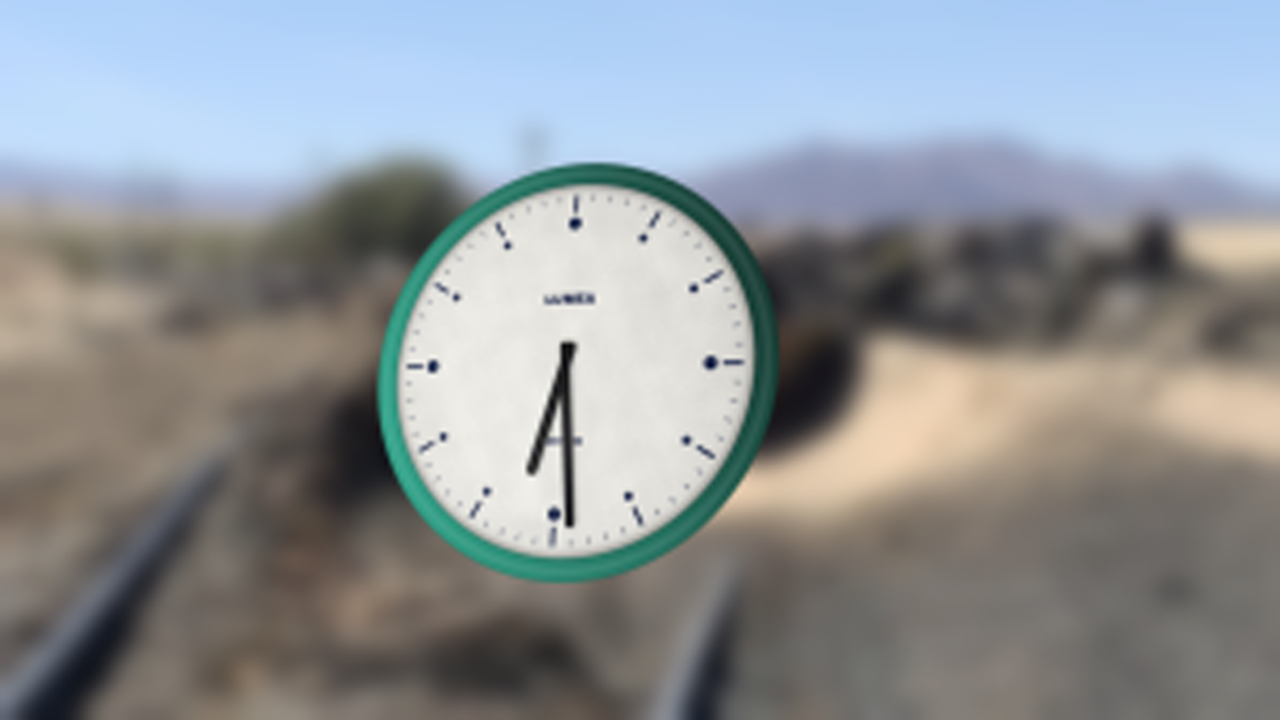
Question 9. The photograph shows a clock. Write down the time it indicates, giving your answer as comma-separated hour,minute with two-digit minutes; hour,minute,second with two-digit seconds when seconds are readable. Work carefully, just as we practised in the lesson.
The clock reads 6,29
